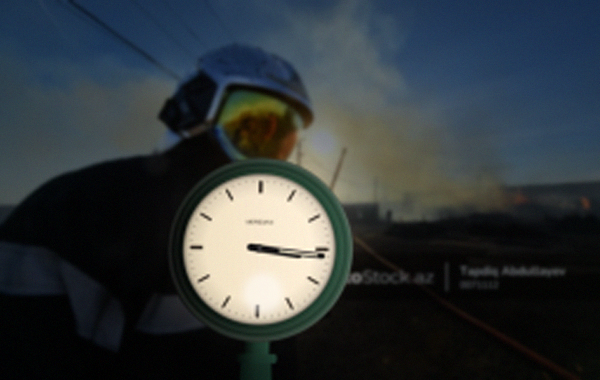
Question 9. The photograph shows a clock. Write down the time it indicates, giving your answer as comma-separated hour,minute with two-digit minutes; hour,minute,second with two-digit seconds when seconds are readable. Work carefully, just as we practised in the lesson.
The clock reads 3,16
